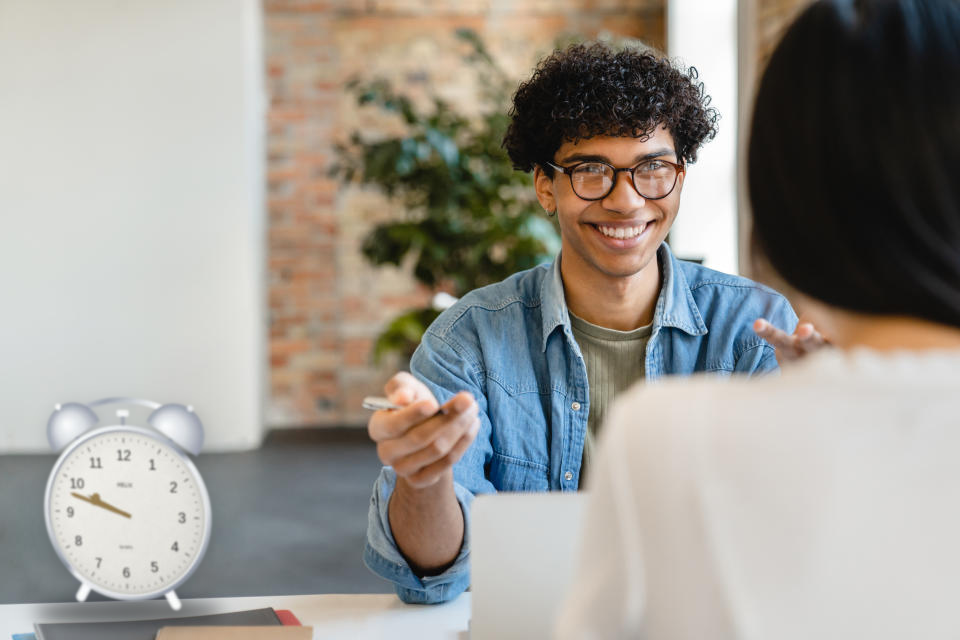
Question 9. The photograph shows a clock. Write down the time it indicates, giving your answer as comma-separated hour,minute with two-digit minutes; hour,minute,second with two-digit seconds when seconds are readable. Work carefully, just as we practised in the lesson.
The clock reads 9,48
